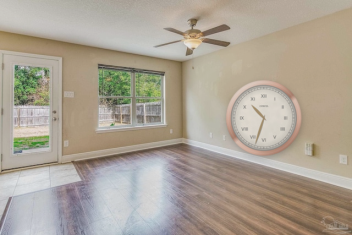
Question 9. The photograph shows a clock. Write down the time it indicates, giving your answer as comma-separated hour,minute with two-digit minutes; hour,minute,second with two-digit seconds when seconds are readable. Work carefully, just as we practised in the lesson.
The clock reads 10,33
